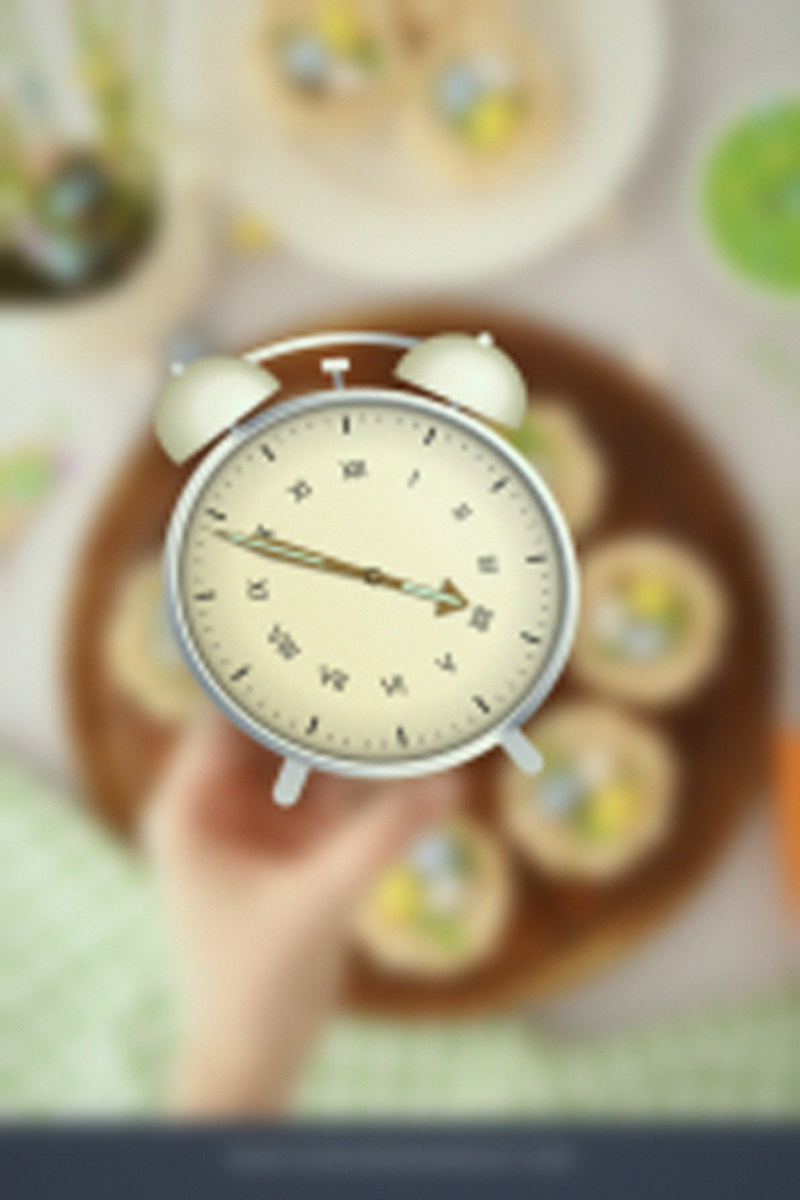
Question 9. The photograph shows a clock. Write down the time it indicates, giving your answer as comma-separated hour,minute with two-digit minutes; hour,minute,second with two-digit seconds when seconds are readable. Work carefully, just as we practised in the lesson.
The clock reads 3,49
